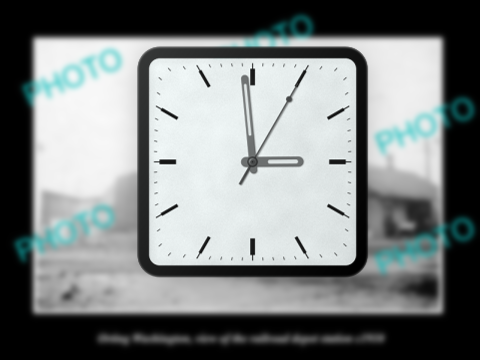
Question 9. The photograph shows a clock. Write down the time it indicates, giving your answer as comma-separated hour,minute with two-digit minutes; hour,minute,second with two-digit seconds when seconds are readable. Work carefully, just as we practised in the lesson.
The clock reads 2,59,05
